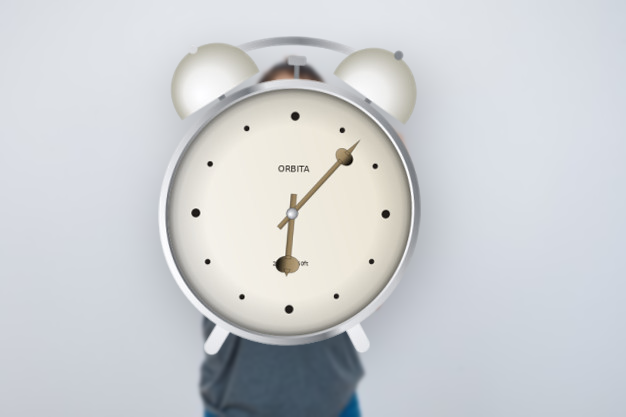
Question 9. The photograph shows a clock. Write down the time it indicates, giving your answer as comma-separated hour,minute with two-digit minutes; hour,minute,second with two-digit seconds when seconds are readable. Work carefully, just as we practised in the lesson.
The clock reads 6,07
